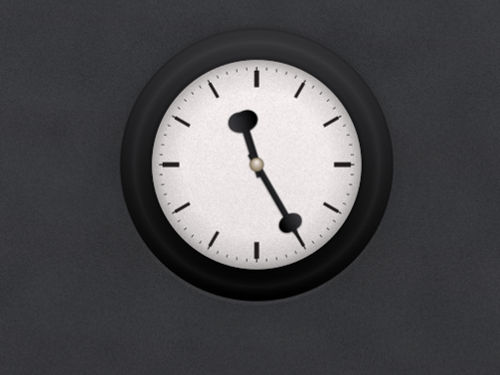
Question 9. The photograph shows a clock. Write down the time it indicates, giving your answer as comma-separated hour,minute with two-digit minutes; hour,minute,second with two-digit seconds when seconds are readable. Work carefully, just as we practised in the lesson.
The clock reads 11,25
